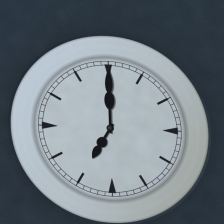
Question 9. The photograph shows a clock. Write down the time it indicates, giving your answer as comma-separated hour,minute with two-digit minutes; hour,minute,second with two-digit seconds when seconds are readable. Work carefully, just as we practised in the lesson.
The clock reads 7,00
